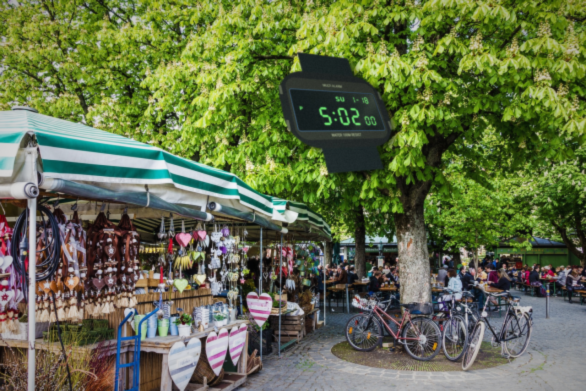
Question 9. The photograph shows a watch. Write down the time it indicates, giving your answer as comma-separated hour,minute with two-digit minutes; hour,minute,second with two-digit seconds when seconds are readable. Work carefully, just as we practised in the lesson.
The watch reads 5,02
